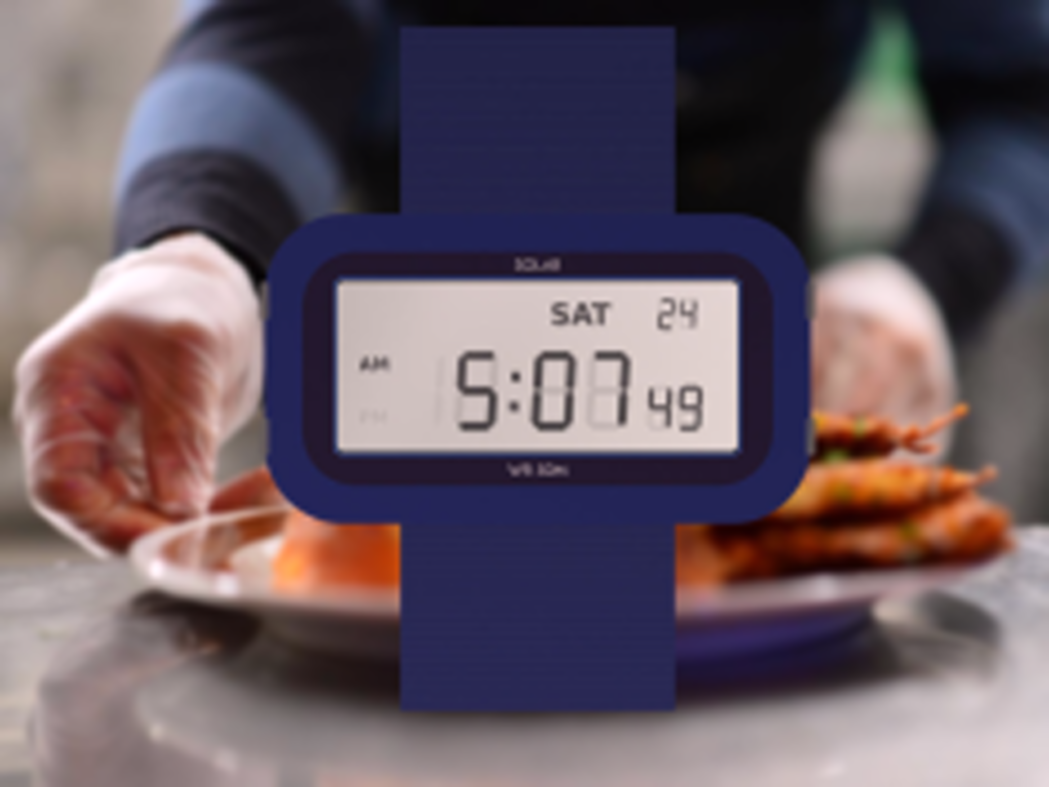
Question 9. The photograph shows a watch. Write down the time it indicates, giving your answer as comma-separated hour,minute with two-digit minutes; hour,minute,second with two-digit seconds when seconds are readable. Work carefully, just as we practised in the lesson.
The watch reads 5,07,49
